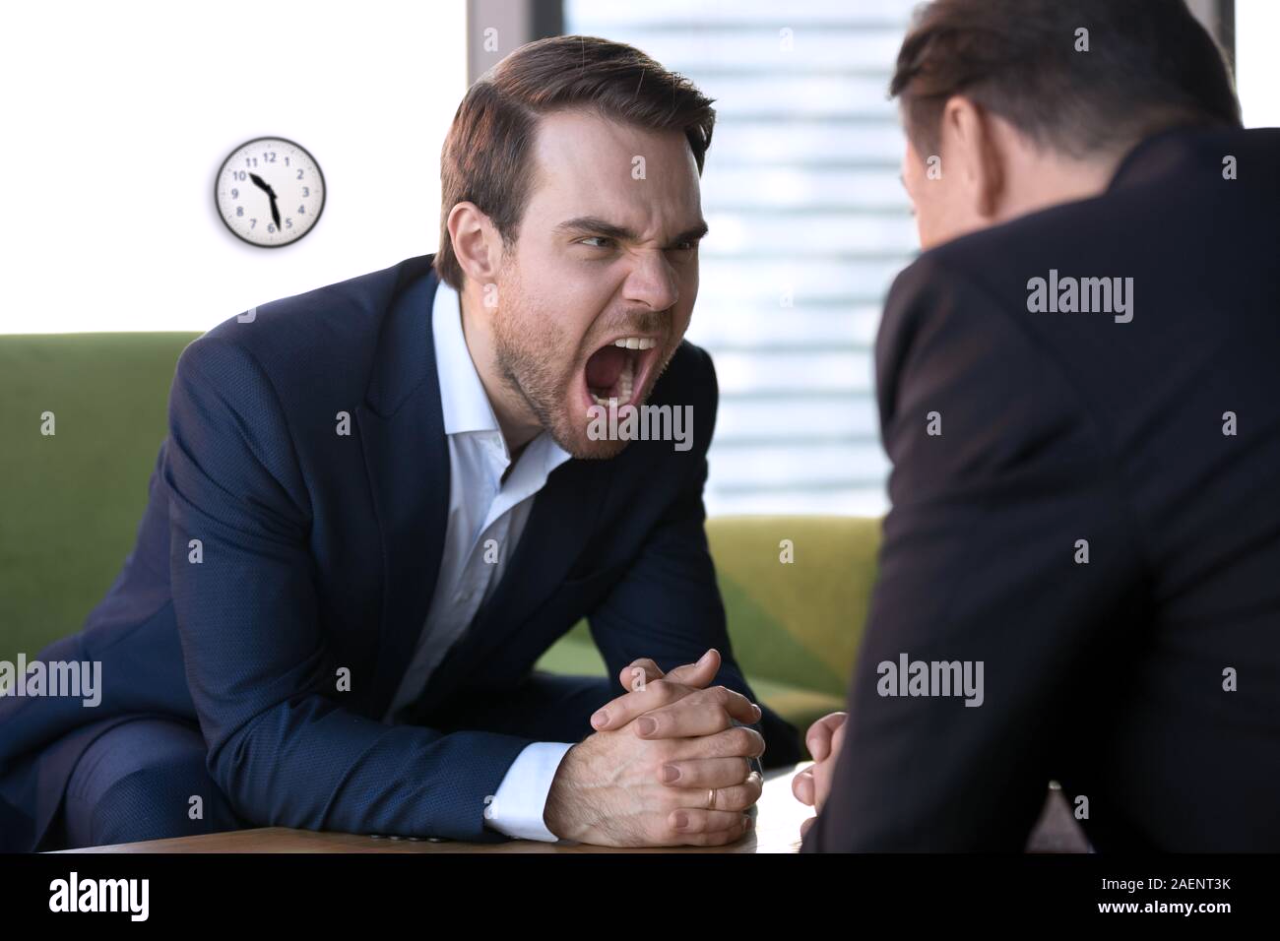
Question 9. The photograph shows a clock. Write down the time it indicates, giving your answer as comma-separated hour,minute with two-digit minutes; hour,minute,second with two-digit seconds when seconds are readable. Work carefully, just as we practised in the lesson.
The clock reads 10,28
